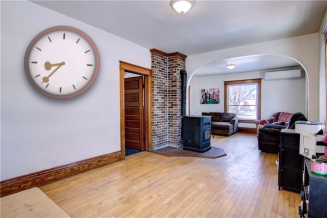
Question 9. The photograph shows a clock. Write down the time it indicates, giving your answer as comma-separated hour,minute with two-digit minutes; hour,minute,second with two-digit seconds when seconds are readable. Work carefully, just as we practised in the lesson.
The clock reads 8,37
